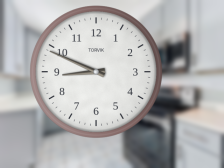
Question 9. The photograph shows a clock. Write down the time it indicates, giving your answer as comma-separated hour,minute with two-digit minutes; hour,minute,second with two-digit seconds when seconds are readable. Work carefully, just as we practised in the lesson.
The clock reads 8,49
